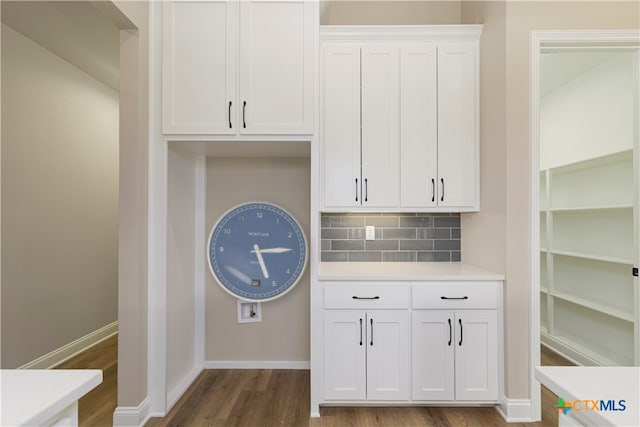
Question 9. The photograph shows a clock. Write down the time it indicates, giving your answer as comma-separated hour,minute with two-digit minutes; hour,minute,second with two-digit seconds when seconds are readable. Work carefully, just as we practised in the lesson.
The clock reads 5,14
